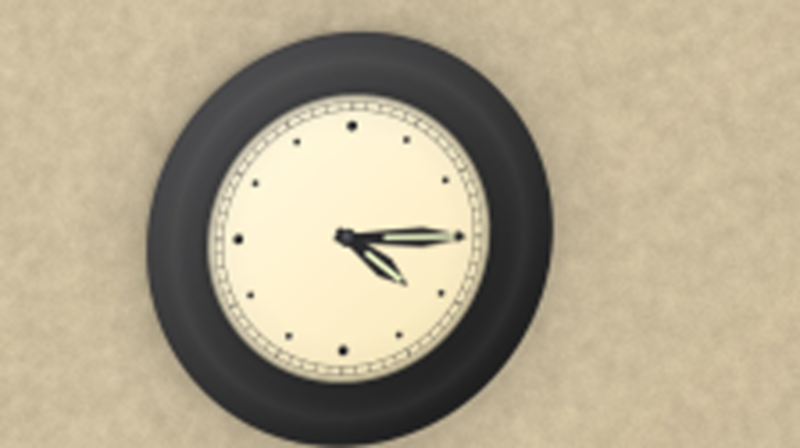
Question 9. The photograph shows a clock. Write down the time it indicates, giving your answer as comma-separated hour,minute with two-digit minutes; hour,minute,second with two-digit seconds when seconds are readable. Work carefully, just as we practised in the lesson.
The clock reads 4,15
